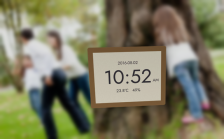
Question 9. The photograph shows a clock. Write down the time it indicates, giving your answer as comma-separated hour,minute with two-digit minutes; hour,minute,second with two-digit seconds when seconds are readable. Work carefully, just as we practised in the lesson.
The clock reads 10,52
